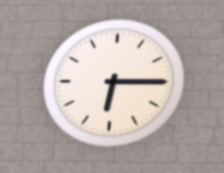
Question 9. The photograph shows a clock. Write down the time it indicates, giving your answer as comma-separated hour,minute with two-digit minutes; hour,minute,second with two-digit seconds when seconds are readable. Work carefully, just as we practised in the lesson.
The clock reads 6,15
